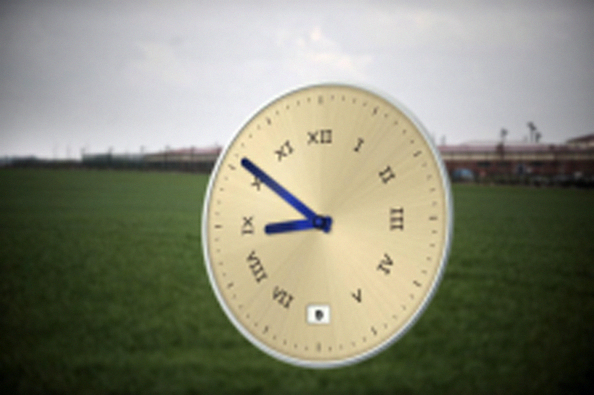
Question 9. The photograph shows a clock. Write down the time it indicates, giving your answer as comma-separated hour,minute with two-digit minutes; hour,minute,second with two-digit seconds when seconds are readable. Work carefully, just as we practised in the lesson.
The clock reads 8,51
